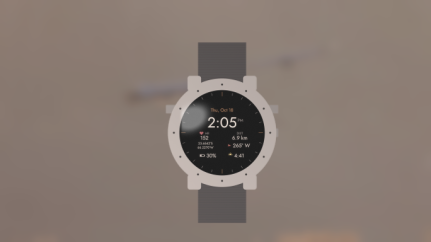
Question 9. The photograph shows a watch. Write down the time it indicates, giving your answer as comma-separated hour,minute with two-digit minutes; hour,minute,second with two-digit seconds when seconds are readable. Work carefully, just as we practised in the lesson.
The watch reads 2,05
